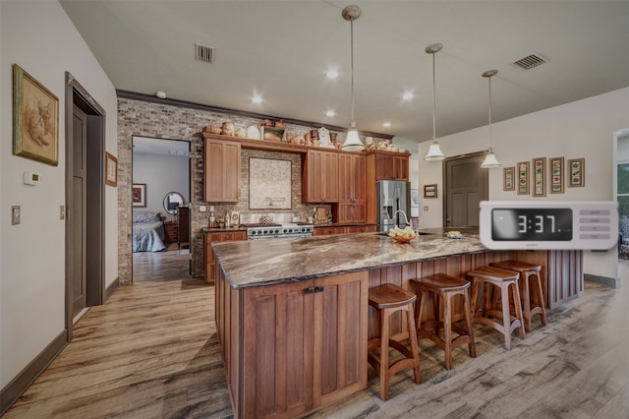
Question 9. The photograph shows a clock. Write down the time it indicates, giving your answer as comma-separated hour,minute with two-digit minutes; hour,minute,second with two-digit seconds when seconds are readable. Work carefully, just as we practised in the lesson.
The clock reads 3,37
